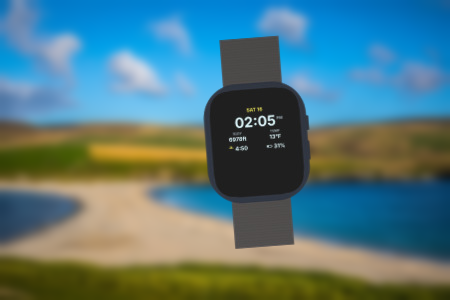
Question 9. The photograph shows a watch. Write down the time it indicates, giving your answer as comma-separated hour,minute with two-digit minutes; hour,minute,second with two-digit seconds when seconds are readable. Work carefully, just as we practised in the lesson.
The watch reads 2,05
